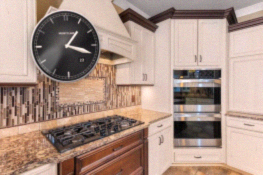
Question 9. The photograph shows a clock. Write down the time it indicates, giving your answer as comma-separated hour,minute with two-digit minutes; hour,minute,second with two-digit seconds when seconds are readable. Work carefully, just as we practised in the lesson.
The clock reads 1,18
